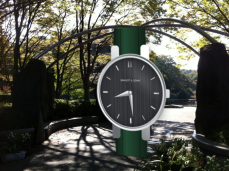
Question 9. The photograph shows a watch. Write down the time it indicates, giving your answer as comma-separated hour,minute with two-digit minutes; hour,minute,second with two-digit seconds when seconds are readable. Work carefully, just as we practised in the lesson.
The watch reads 8,29
